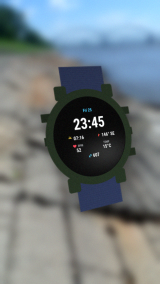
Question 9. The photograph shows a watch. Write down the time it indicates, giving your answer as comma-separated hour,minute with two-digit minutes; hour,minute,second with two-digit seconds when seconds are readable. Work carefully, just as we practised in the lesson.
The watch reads 23,45
